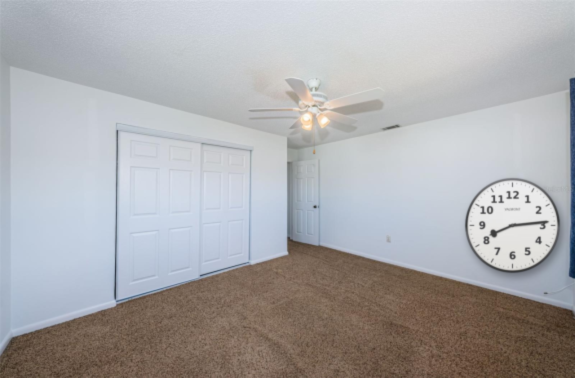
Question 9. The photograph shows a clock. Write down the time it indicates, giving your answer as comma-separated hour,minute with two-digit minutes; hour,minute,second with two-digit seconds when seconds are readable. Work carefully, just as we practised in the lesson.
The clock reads 8,14
